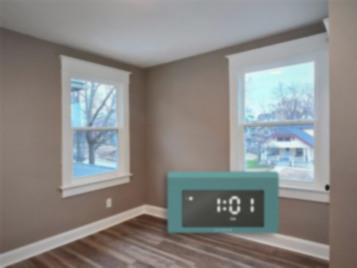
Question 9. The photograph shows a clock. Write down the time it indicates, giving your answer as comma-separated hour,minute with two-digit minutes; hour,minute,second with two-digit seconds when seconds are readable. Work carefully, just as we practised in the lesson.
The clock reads 1,01
